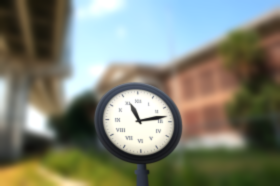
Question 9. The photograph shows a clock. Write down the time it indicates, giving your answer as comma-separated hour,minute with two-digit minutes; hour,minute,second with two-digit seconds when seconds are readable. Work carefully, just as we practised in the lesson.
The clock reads 11,13
